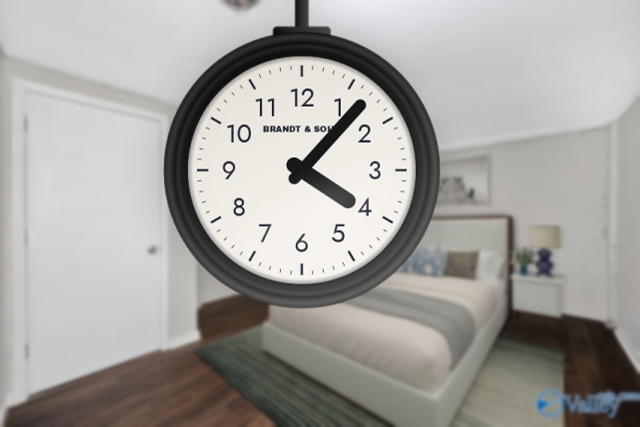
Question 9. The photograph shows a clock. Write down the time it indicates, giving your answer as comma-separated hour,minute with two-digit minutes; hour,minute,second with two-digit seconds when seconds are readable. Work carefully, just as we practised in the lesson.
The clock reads 4,07
